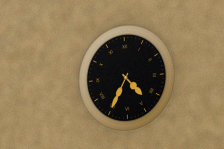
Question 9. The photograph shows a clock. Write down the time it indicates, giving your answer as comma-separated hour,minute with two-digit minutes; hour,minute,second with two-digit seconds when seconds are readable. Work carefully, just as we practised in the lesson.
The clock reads 4,35
